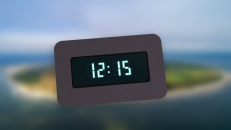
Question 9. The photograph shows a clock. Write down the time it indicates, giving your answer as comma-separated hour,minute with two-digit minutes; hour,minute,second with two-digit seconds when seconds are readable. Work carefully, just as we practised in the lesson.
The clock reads 12,15
